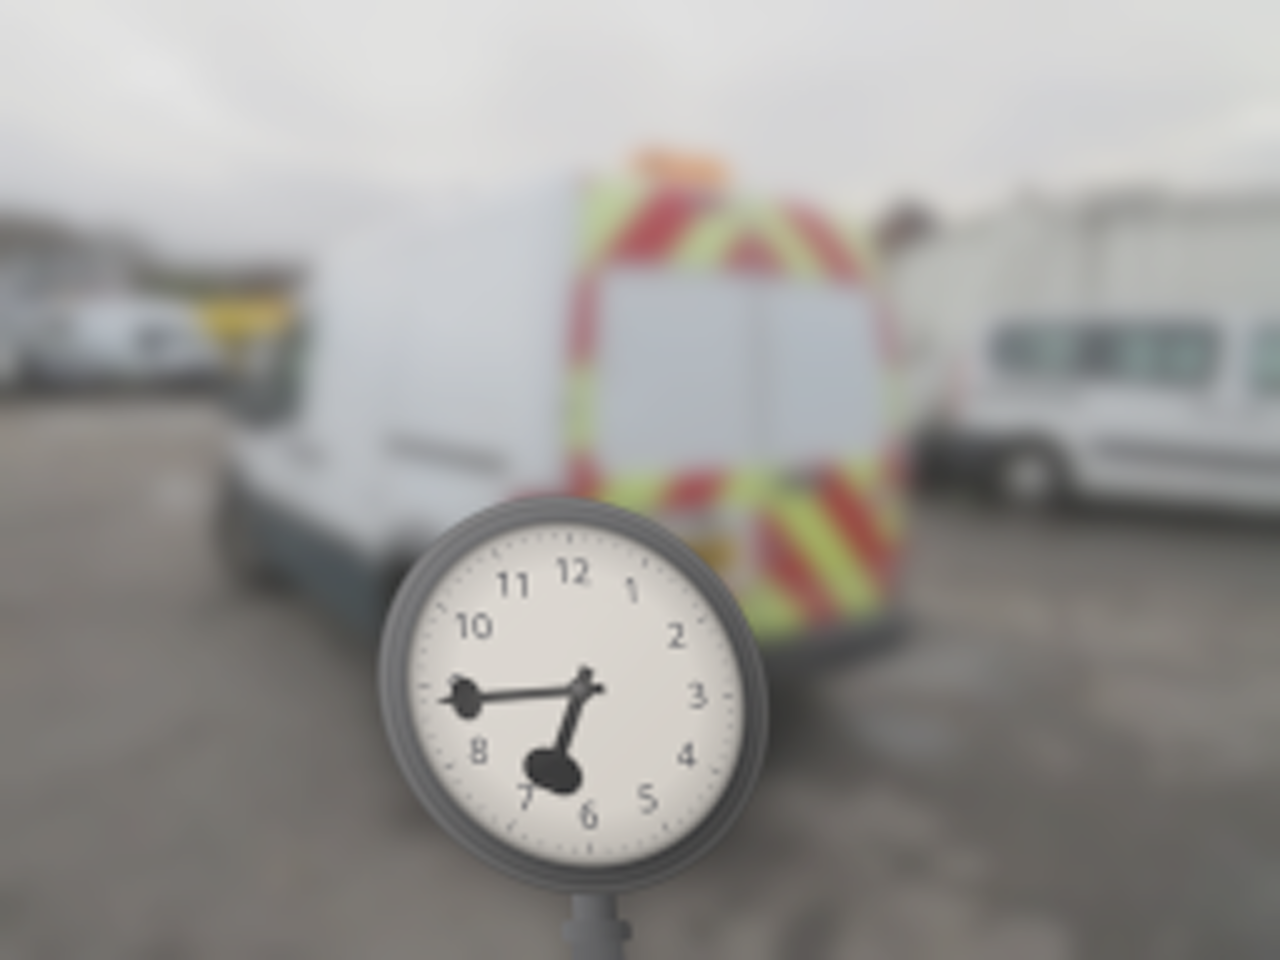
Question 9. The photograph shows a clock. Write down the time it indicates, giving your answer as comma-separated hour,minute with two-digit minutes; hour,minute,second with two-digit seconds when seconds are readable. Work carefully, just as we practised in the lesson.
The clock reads 6,44
